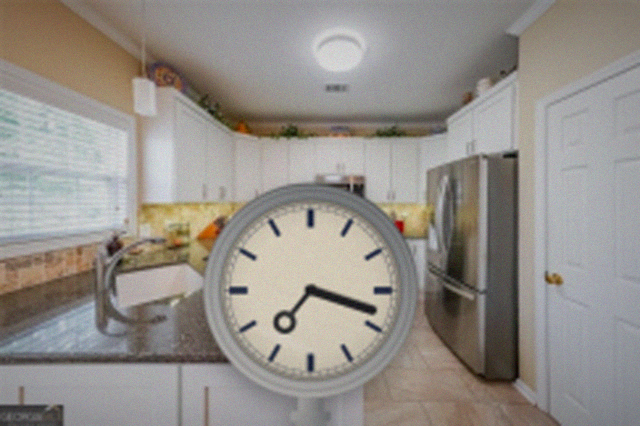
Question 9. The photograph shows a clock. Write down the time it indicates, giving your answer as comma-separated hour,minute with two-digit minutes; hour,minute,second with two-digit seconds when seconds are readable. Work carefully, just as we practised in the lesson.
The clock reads 7,18
